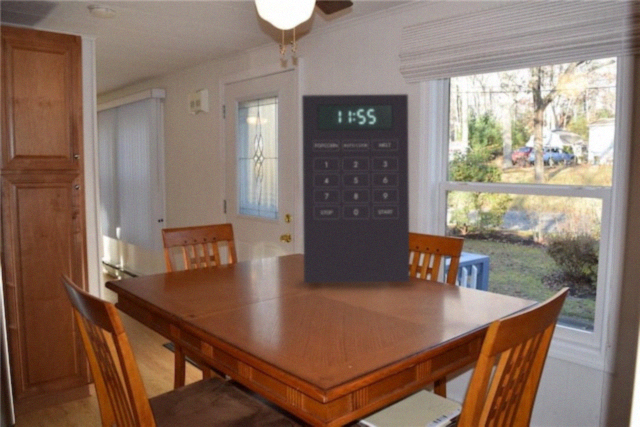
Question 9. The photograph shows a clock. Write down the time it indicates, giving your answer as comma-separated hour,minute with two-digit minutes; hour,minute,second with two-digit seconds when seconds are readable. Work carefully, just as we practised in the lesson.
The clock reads 11,55
